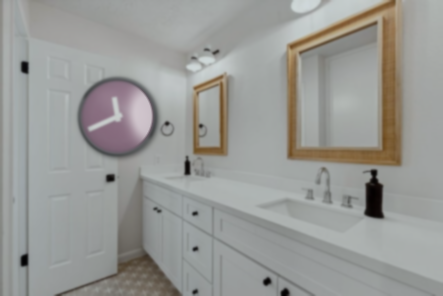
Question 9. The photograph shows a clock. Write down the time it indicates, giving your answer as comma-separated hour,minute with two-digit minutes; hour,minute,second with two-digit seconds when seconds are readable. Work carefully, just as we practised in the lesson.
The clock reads 11,41
